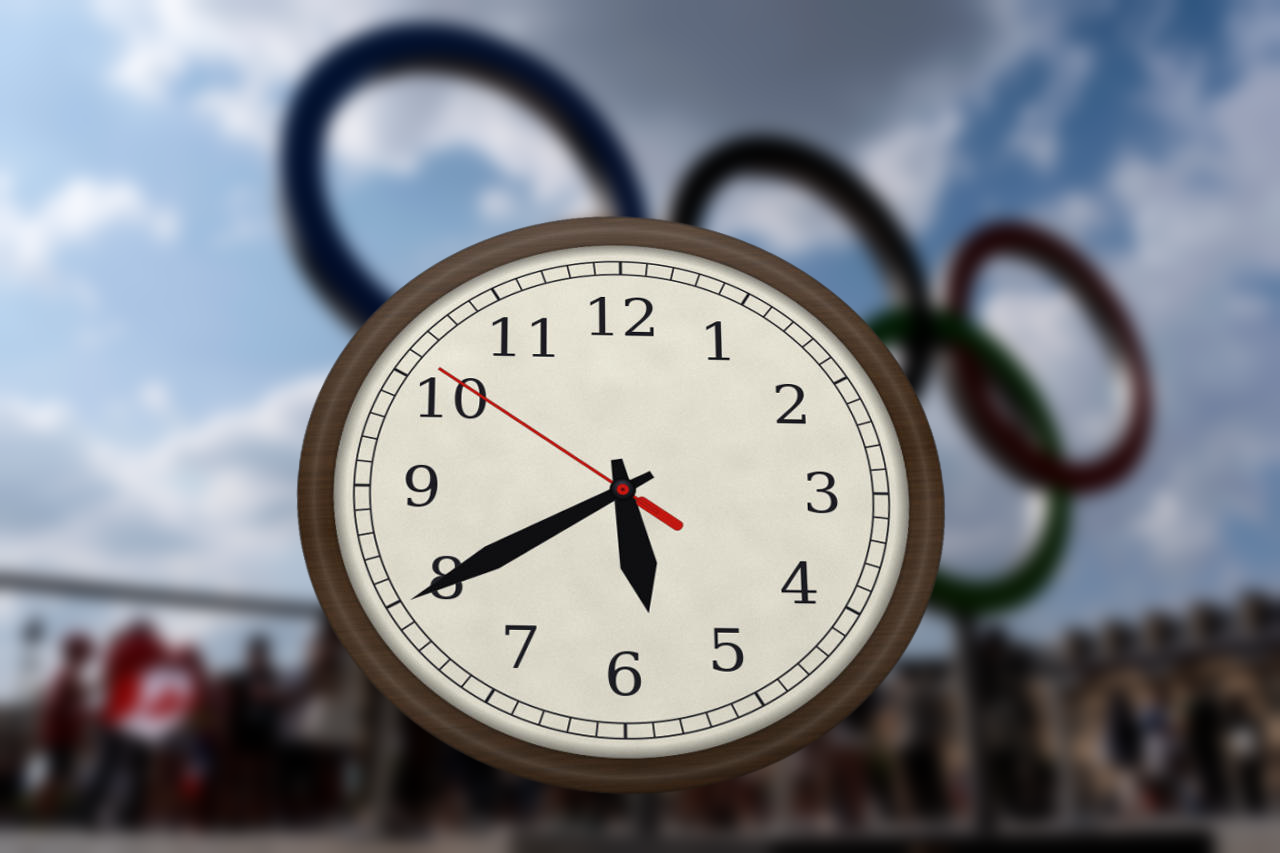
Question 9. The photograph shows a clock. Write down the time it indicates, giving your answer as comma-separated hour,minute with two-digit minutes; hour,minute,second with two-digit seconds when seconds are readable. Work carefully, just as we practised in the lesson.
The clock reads 5,39,51
